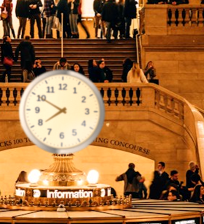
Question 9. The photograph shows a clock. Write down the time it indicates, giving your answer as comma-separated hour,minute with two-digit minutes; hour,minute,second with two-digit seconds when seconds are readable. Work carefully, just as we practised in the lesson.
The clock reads 7,50
